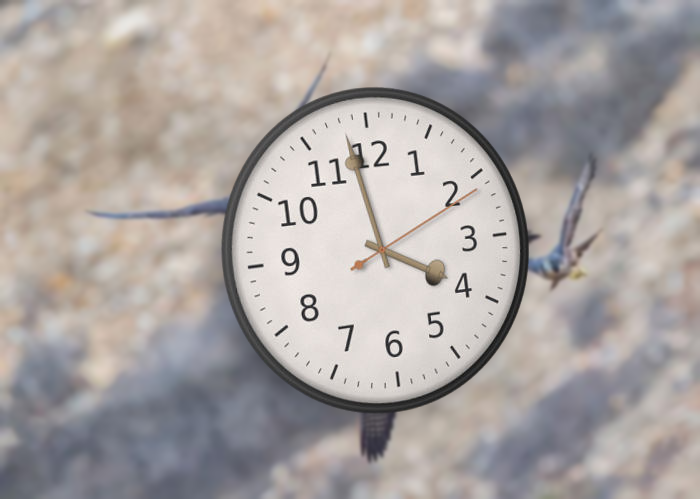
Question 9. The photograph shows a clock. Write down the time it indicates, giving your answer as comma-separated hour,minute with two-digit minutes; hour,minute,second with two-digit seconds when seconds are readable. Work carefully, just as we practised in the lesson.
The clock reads 3,58,11
